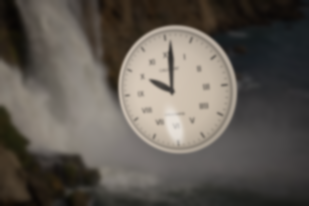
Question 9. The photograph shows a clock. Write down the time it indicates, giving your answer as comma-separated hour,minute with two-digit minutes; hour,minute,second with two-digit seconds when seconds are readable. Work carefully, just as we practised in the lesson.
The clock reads 10,01
